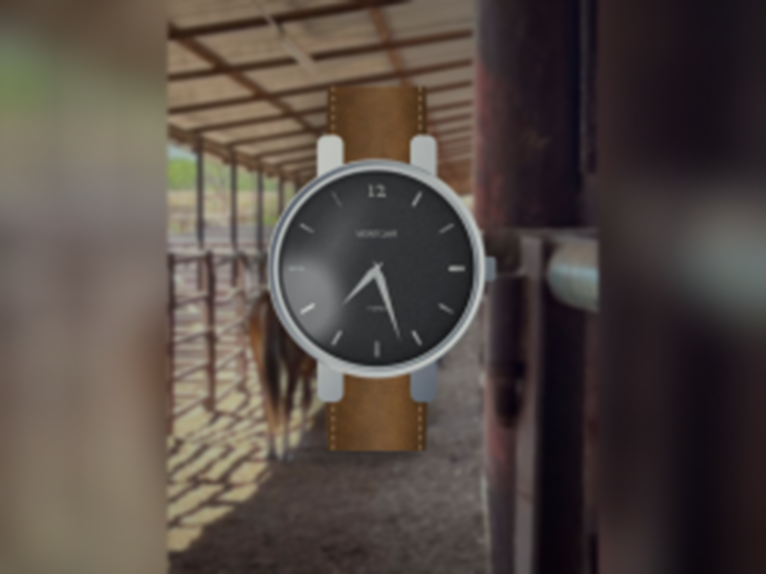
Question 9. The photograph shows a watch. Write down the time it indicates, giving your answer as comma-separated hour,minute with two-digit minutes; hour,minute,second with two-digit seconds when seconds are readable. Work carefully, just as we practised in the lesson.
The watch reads 7,27
